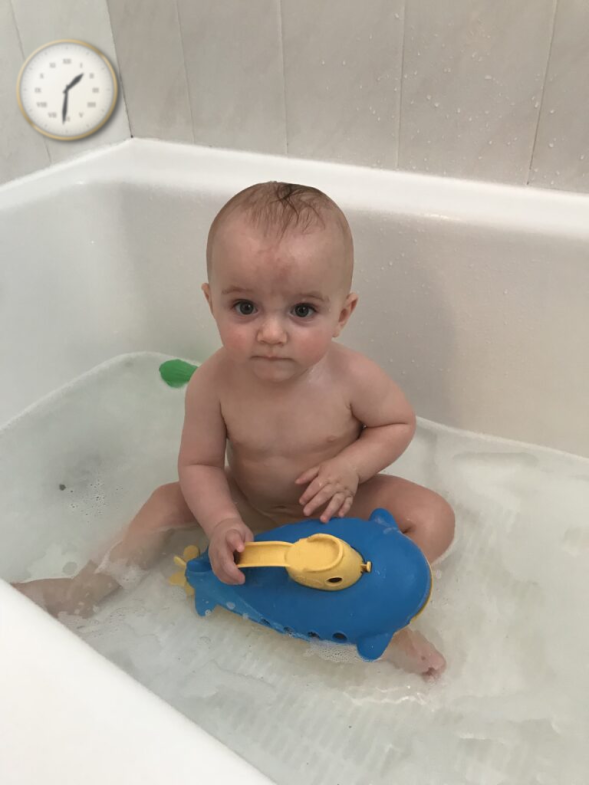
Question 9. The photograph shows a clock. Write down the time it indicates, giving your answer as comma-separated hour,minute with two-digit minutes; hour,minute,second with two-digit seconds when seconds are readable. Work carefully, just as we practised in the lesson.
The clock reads 1,31
